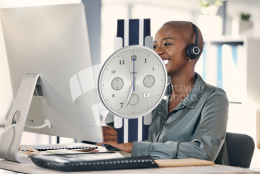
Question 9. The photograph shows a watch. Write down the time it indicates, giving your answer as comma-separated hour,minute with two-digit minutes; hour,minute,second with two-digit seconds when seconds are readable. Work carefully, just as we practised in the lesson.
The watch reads 6,33
